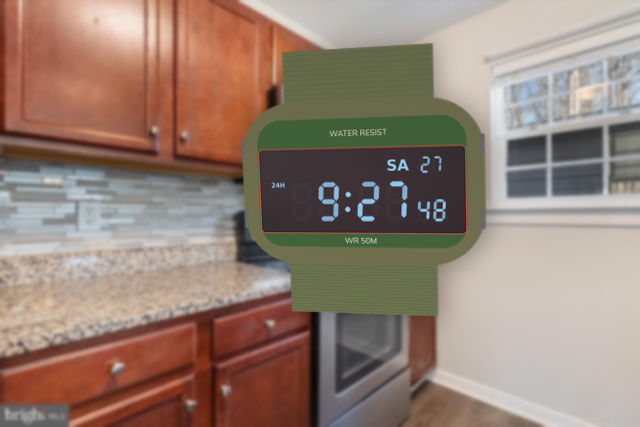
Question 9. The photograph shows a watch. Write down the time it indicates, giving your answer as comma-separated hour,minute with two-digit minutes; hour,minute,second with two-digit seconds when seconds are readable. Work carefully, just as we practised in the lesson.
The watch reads 9,27,48
